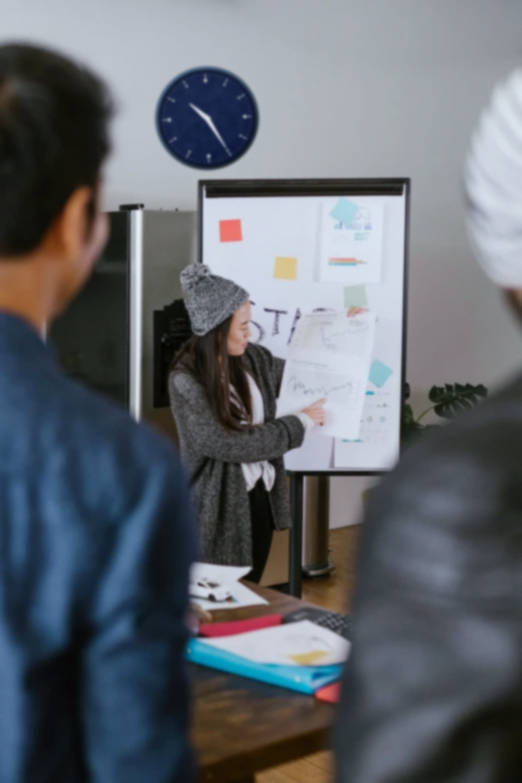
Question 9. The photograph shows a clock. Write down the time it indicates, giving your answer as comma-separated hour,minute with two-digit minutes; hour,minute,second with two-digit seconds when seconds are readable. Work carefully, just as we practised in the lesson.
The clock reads 10,25
